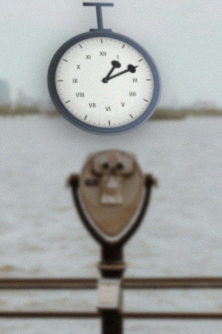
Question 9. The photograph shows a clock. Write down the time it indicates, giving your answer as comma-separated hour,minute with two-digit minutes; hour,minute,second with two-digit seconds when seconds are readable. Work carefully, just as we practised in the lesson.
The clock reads 1,11
